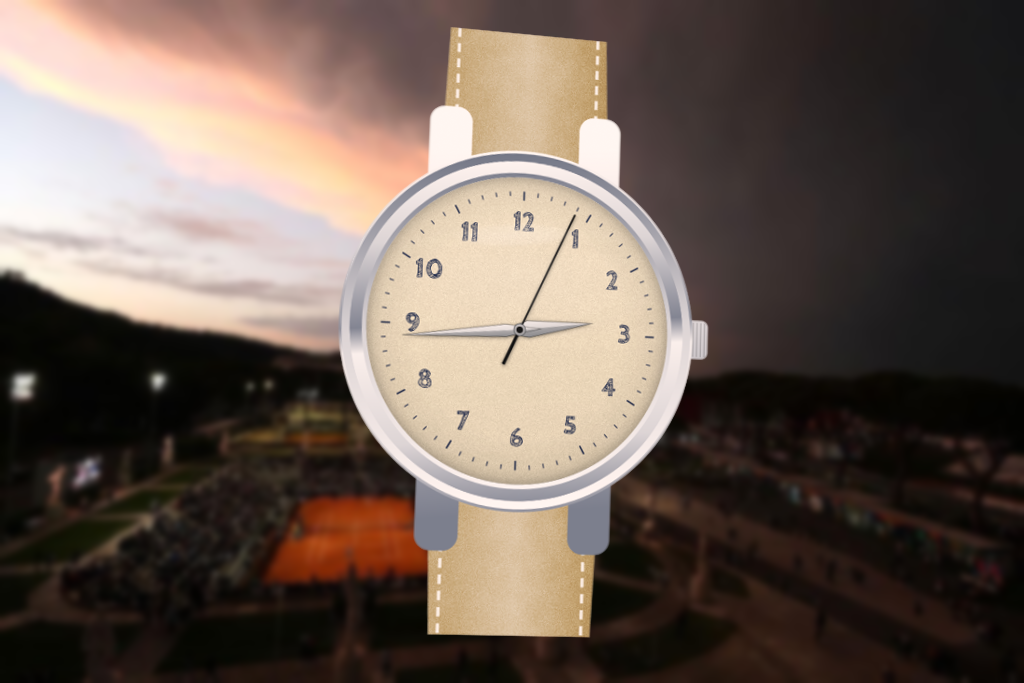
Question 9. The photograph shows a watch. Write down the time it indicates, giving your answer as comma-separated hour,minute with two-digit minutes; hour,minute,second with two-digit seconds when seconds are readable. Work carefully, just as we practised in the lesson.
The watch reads 2,44,04
